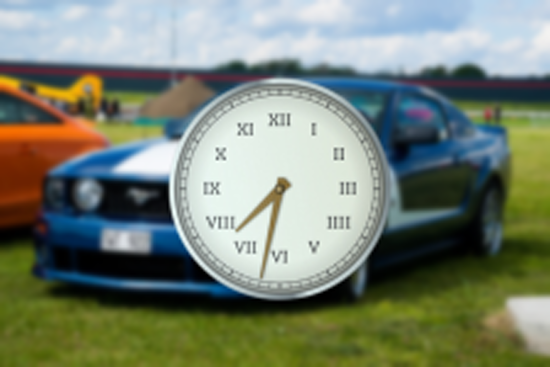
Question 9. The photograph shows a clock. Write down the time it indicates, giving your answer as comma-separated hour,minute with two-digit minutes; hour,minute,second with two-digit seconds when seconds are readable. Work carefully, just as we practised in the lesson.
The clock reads 7,32
